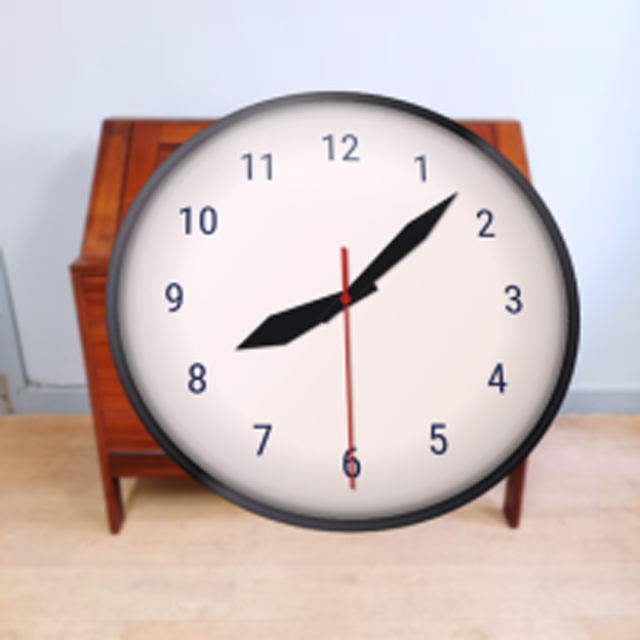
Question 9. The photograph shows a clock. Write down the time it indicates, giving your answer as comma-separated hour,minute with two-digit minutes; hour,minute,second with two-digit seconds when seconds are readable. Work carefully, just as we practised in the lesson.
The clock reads 8,07,30
